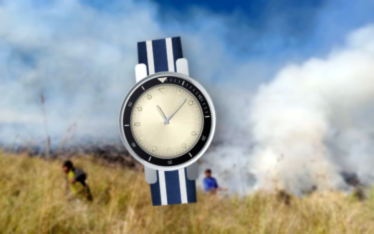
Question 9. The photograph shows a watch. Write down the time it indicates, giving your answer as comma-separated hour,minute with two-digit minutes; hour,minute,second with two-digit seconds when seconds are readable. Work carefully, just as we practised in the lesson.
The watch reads 11,08
